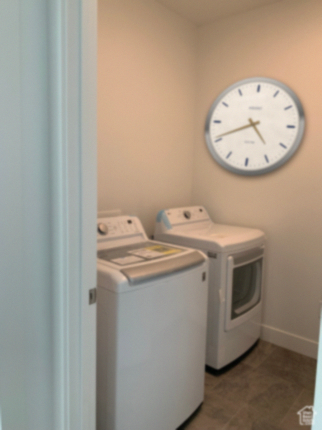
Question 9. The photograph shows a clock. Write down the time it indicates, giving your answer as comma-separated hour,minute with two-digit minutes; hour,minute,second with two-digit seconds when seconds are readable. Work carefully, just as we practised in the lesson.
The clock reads 4,41
